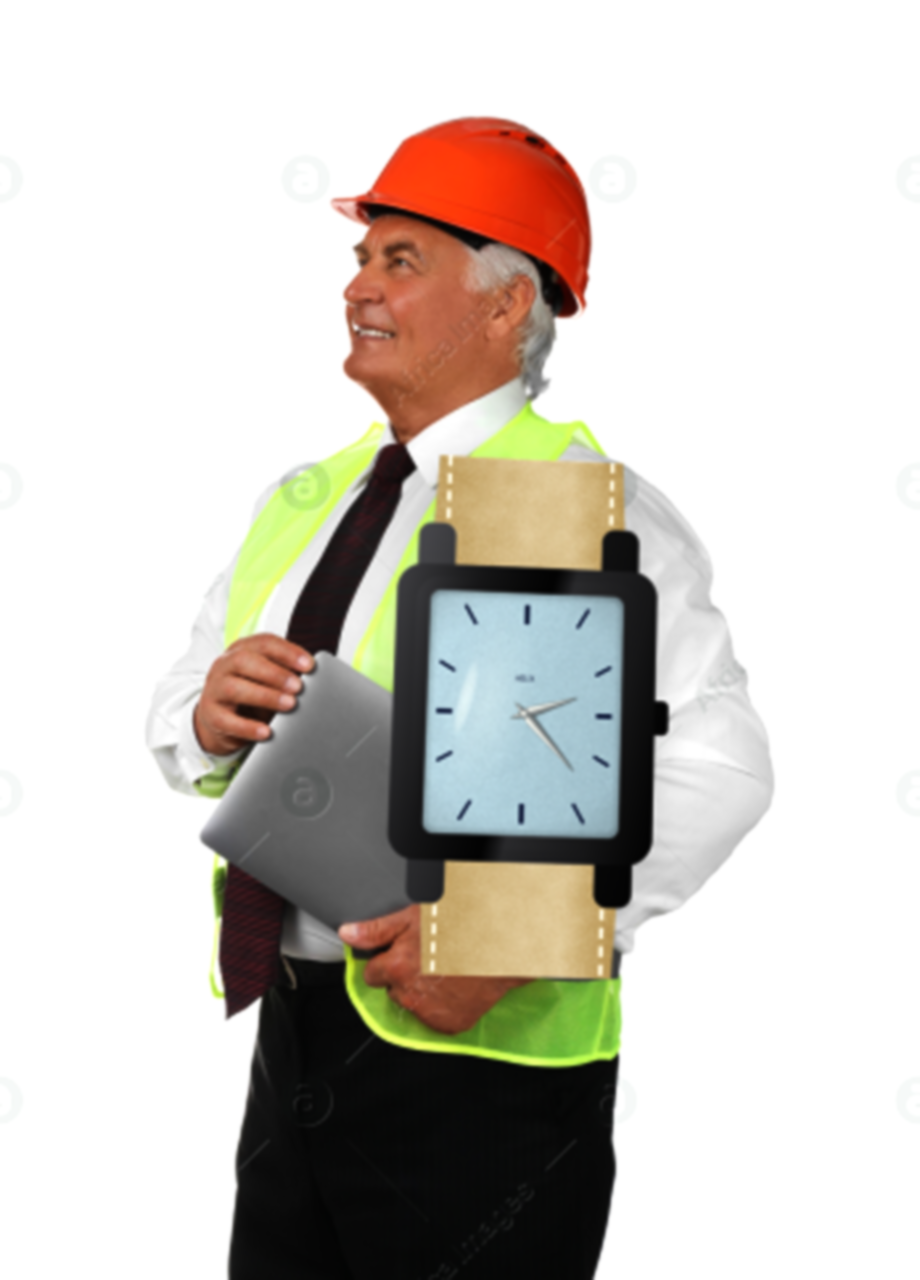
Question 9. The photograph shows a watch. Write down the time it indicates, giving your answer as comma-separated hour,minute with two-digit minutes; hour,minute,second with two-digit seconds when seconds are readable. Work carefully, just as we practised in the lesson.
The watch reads 2,23
